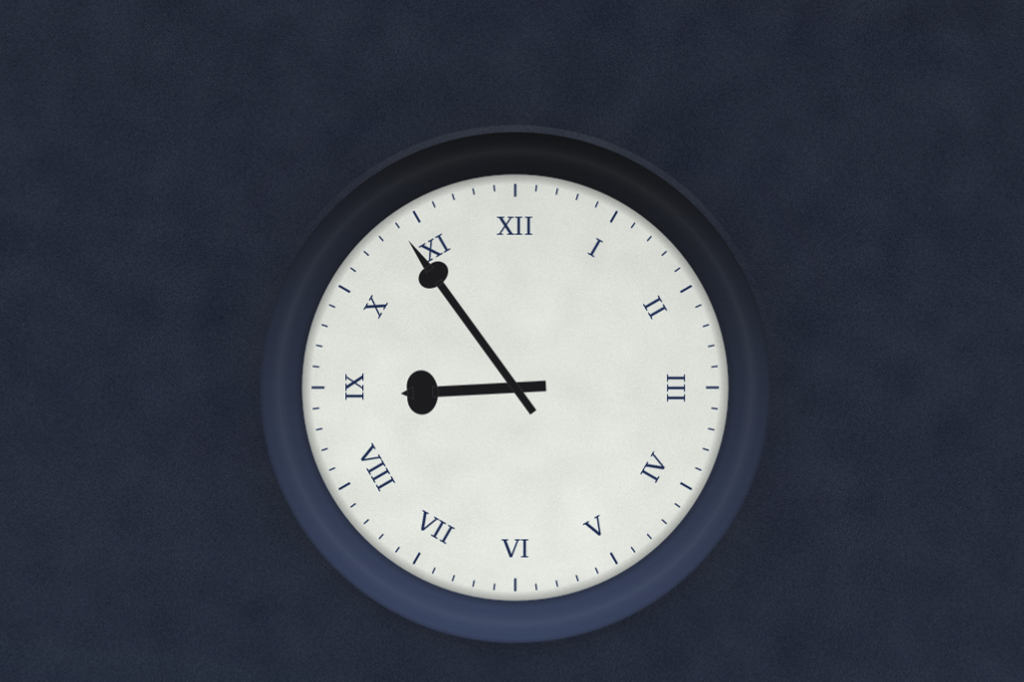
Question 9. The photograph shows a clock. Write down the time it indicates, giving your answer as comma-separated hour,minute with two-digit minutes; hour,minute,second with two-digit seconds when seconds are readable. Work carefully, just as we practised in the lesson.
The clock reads 8,54
